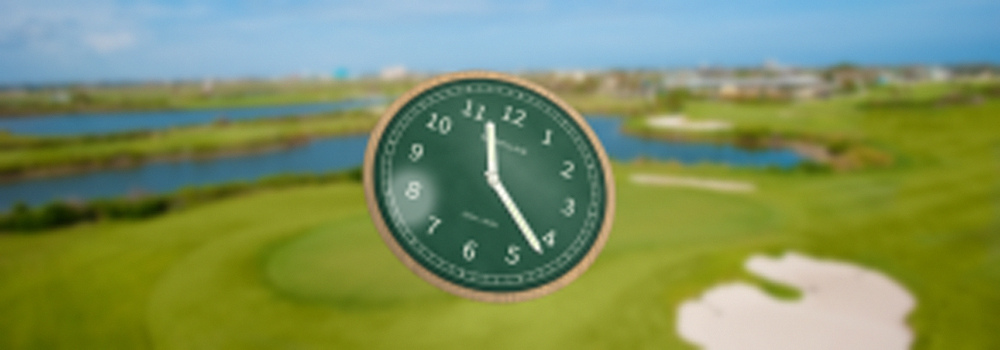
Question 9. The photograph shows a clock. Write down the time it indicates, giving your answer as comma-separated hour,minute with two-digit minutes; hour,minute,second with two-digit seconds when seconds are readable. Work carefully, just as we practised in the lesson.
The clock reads 11,22
